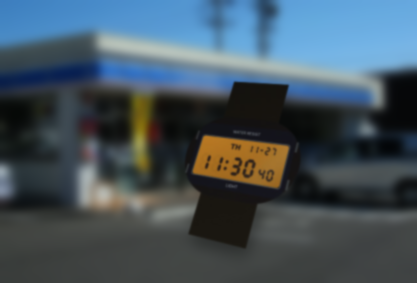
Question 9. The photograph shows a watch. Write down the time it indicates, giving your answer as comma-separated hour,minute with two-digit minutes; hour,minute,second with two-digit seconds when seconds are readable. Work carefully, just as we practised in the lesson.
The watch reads 11,30,40
